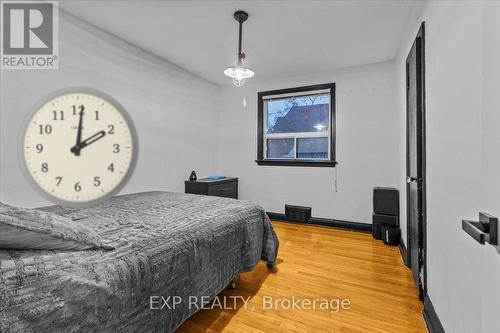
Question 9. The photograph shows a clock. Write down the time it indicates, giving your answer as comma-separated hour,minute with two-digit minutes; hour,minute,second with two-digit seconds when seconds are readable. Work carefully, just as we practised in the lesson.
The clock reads 2,01
